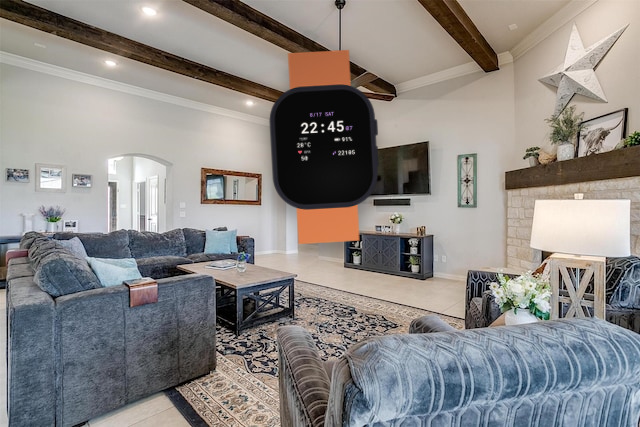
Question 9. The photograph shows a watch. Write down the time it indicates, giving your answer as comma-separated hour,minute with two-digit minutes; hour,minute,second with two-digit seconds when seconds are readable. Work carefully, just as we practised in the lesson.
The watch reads 22,45
